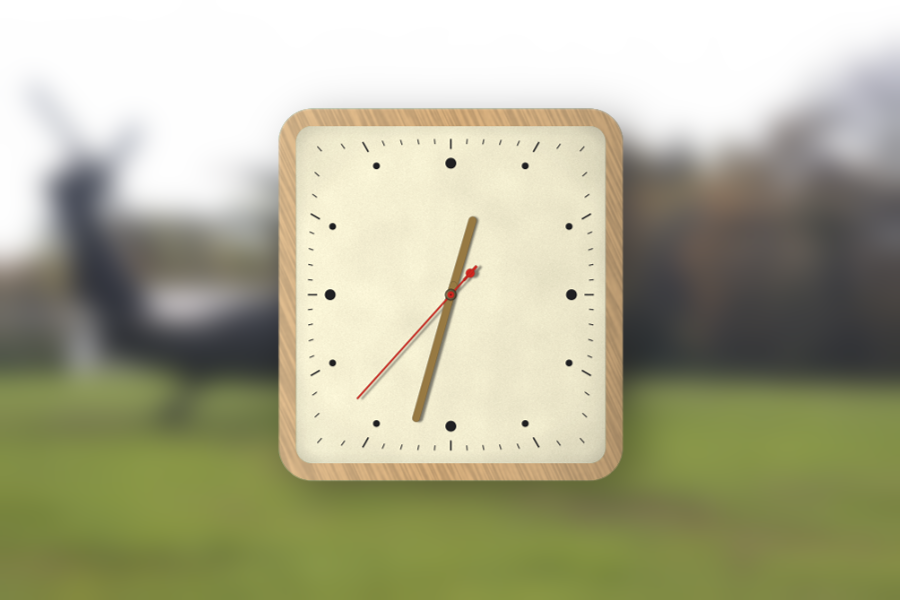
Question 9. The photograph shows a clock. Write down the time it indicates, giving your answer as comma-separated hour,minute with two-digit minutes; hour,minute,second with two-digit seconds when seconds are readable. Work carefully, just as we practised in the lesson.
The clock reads 12,32,37
